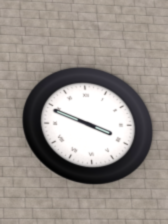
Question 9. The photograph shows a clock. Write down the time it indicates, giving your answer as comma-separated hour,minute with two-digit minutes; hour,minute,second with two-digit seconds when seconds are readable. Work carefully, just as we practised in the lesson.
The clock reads 3,49
